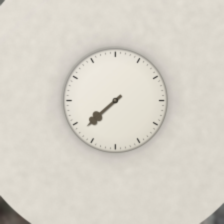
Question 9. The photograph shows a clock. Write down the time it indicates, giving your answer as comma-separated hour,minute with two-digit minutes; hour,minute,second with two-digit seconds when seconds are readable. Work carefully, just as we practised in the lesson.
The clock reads 7,38
